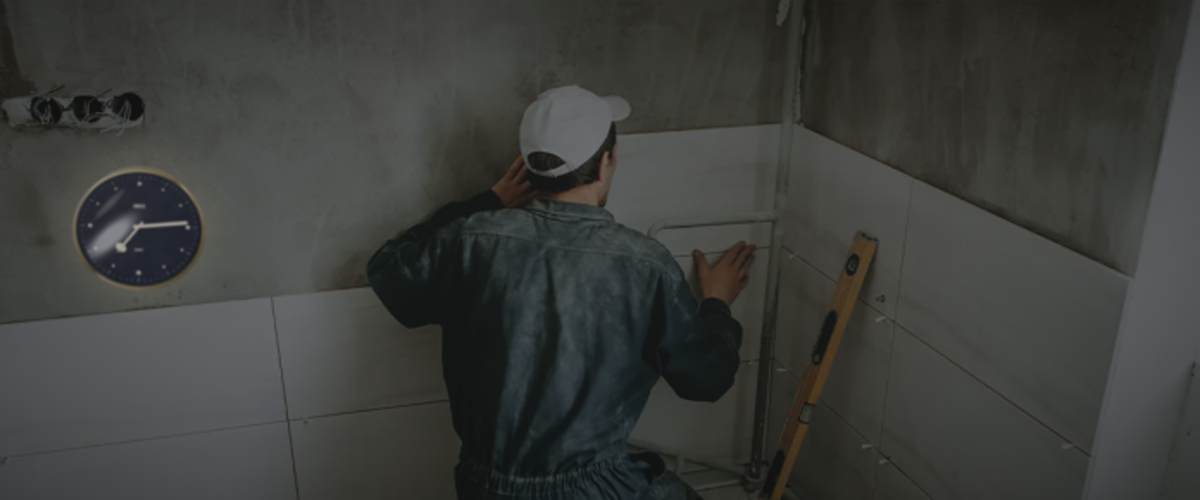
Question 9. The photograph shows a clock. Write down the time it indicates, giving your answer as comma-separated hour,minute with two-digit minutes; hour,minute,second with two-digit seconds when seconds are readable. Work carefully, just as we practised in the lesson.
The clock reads 7,14
